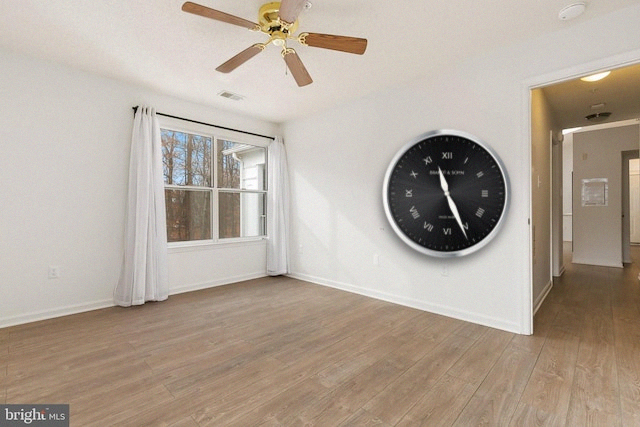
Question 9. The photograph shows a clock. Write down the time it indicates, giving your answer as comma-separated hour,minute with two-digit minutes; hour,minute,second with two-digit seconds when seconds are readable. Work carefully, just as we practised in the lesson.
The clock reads 11,26
